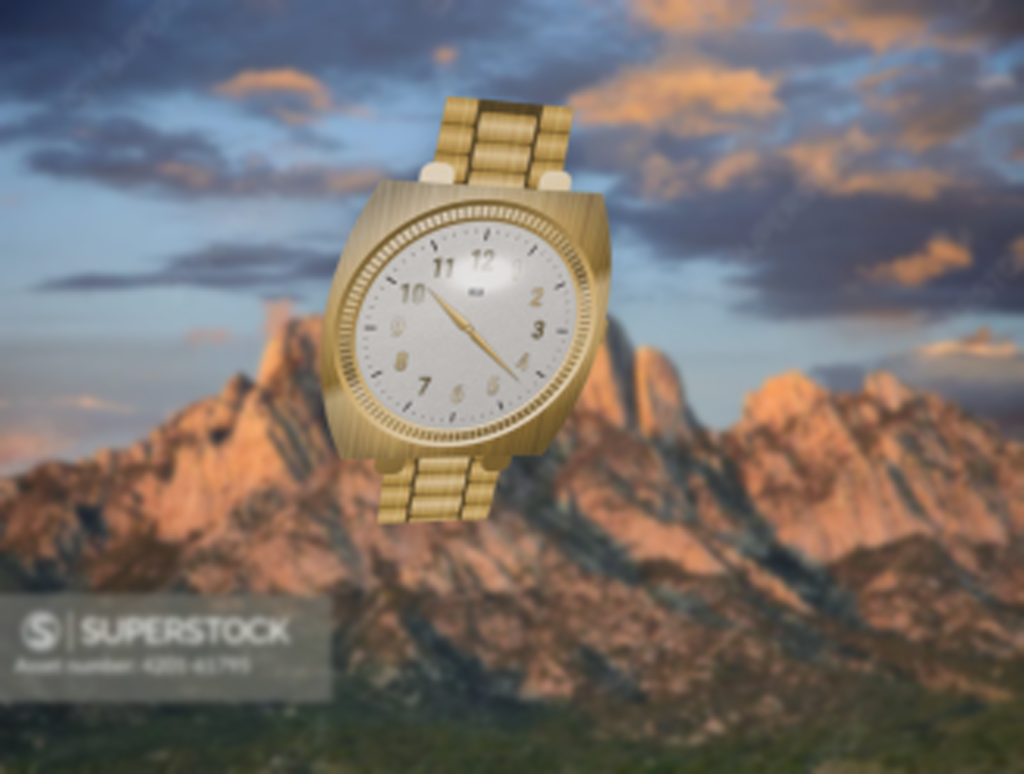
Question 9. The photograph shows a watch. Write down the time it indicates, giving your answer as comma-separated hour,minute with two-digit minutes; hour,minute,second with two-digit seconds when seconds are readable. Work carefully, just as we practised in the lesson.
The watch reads 10,22
